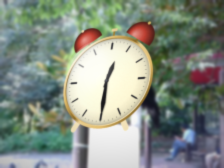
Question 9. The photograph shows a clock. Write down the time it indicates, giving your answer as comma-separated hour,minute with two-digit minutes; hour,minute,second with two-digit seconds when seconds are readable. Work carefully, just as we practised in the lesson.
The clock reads 12,30
